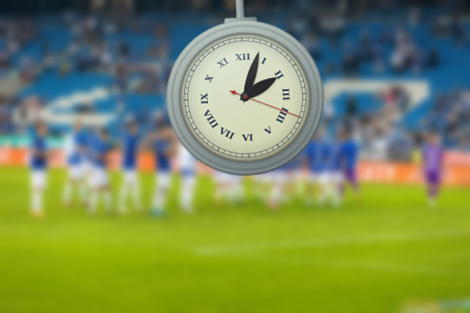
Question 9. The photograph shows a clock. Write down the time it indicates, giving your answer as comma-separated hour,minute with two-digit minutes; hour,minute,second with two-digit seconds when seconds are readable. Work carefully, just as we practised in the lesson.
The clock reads 2,03,19
